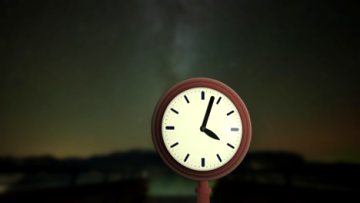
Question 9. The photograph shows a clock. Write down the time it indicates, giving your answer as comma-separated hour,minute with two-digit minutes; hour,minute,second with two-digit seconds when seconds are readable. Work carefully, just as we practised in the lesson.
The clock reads 4,03
